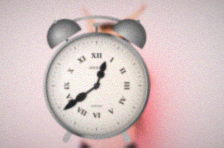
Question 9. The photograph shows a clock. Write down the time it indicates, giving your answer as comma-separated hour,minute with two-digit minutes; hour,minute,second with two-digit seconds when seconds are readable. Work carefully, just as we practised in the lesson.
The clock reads 12,39
